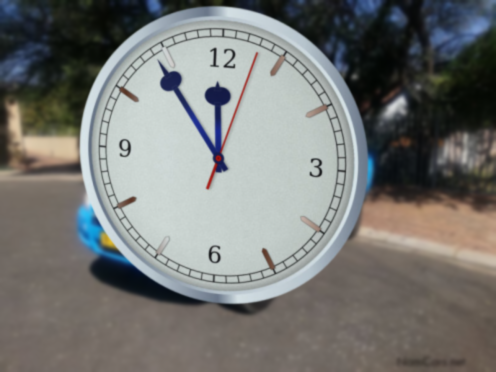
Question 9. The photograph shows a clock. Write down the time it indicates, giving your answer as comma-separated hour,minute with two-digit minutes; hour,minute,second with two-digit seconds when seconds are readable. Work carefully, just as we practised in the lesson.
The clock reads 11,54,03
